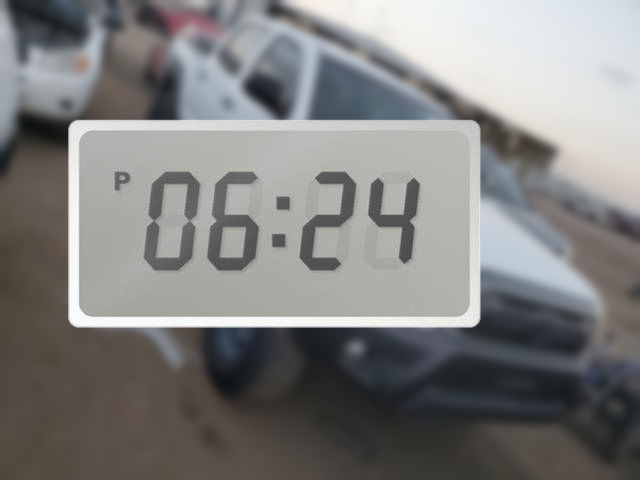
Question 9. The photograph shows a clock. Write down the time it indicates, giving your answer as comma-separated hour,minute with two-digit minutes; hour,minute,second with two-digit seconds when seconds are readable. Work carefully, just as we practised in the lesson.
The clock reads 6,24
